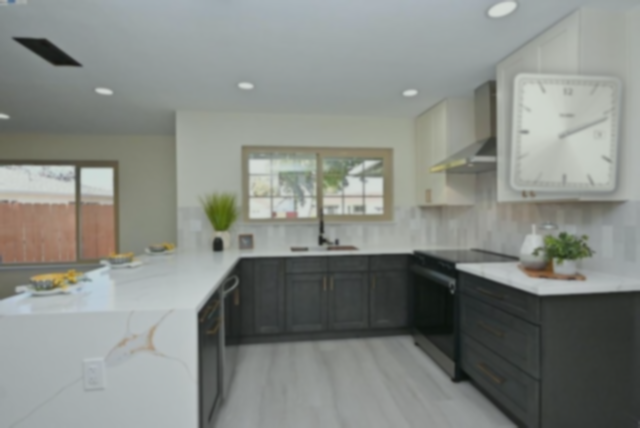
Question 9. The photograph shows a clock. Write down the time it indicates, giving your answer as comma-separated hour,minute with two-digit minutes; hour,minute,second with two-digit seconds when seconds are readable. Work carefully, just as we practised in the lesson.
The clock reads 2,11
